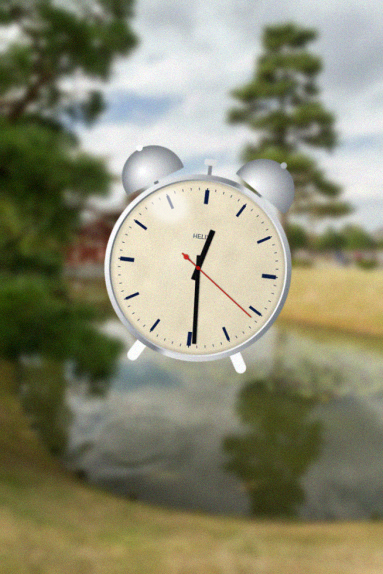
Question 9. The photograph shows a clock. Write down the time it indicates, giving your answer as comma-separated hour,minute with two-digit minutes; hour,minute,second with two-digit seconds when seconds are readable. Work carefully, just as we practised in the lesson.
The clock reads 12,29,21
